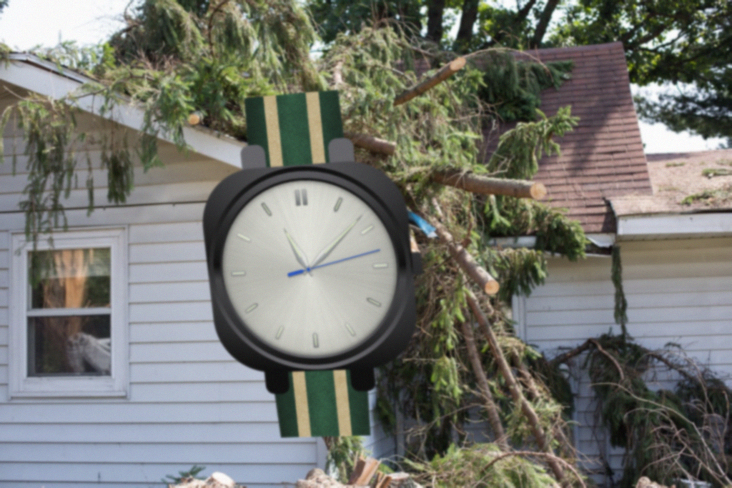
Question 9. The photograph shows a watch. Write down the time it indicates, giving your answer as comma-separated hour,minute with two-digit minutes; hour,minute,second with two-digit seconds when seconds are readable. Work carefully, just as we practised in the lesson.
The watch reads 11,08,13
